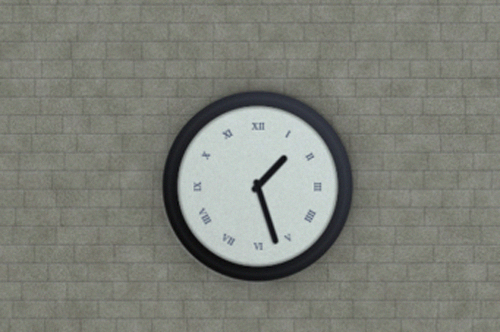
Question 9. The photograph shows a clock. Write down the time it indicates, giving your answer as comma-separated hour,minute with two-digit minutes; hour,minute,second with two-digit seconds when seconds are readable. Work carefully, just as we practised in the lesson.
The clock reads 1,27
